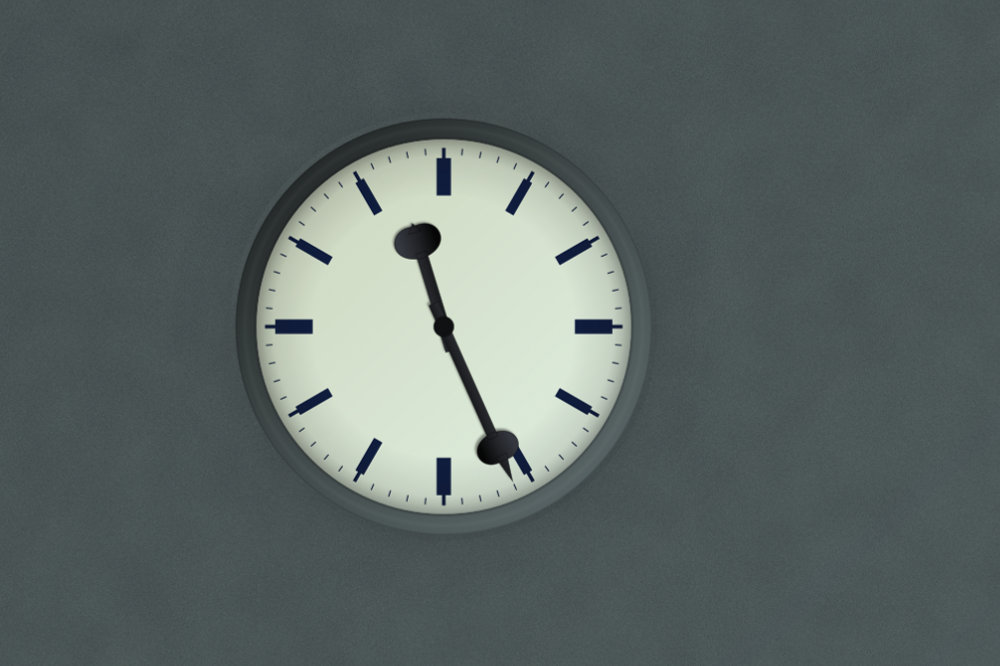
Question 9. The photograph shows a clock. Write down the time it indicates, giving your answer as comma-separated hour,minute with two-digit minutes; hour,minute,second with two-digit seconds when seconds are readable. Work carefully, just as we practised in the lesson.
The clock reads 11,26
